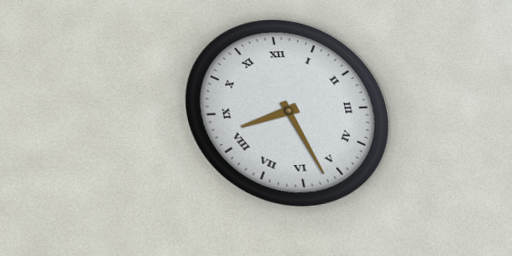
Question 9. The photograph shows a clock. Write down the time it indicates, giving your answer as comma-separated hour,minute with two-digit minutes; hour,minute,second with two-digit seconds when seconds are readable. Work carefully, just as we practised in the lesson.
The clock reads 8,27
